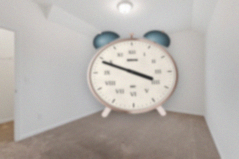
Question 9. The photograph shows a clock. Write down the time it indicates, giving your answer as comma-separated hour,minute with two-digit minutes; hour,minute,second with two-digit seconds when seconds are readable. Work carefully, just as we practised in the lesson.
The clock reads 3,49
